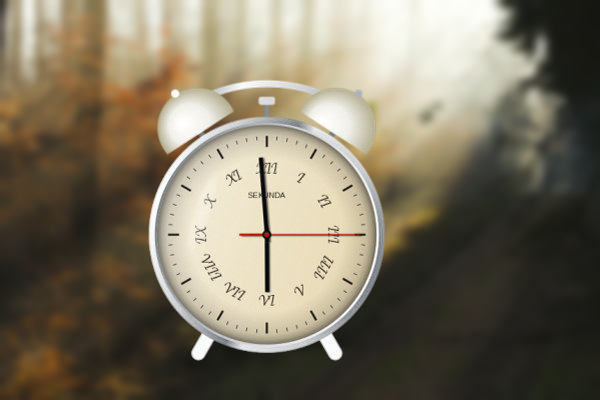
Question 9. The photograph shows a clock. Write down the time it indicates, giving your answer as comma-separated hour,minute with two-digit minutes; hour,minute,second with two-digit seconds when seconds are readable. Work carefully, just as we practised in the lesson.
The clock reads 5,59,15
